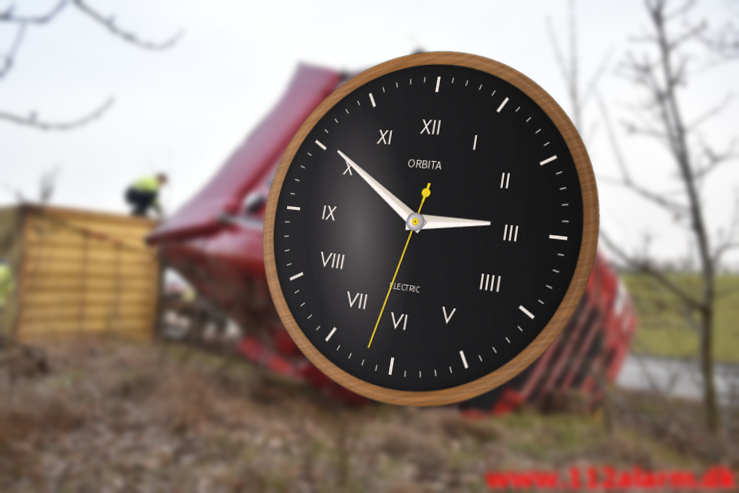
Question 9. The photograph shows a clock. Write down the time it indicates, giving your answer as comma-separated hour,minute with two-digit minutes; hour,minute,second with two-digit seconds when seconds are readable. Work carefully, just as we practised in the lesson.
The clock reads 2,50,32
